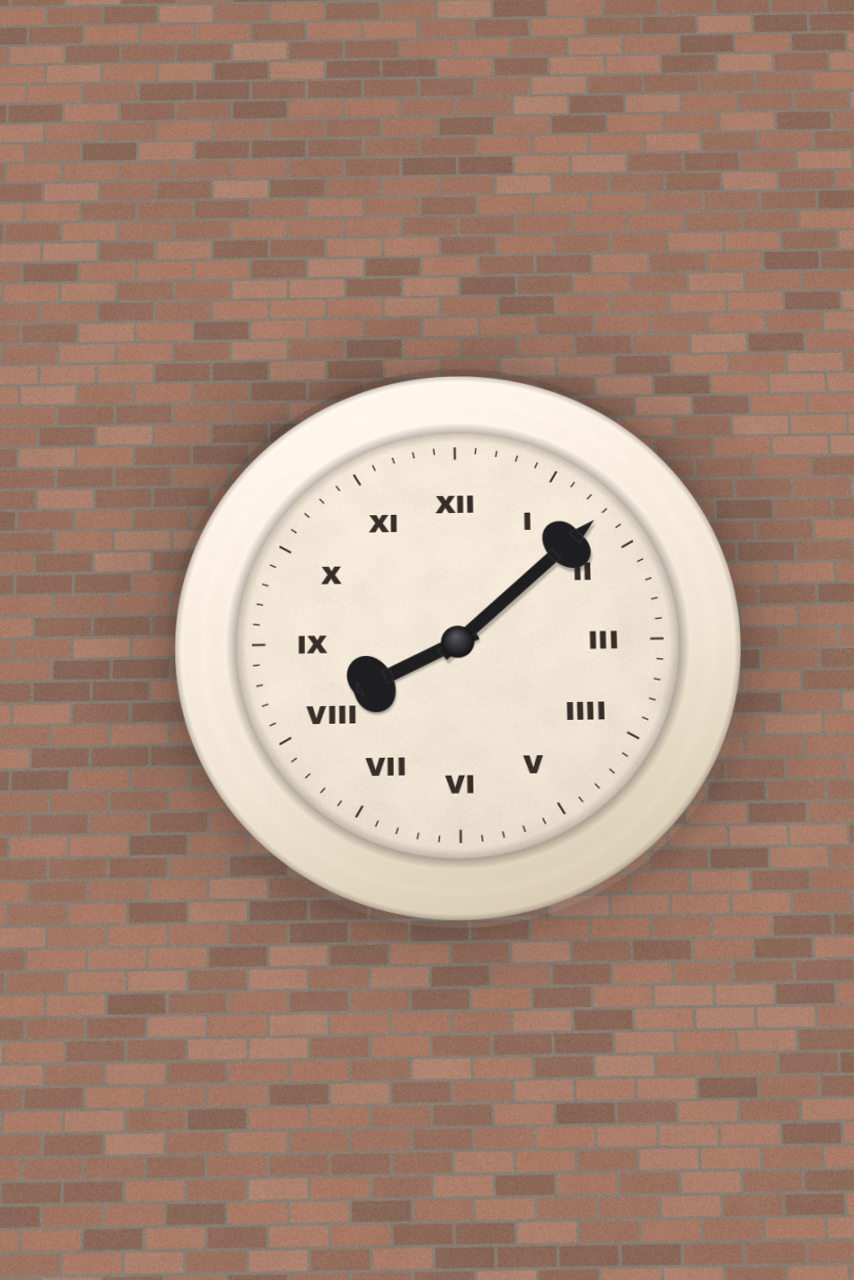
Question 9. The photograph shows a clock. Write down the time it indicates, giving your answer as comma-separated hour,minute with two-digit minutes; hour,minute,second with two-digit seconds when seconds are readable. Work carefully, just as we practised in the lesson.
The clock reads 8,08
